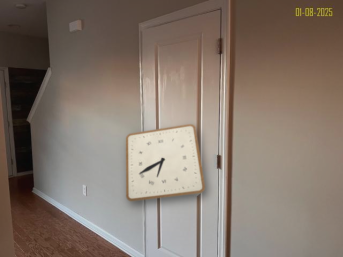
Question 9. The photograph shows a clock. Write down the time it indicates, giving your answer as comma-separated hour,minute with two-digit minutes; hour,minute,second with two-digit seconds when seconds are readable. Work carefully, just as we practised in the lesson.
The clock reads 6,41
